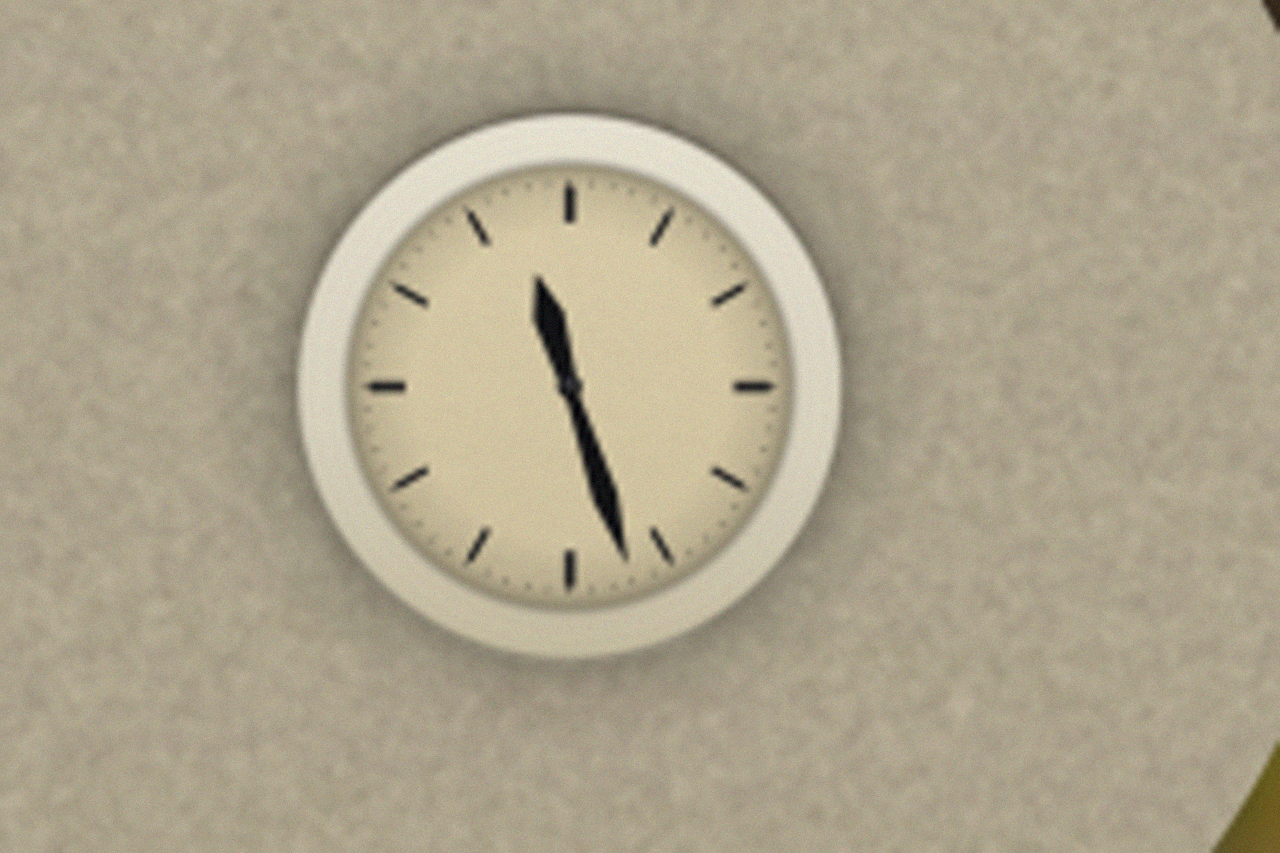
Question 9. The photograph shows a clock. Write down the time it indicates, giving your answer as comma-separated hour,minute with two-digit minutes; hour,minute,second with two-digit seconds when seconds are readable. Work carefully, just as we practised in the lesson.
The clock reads 11,27
